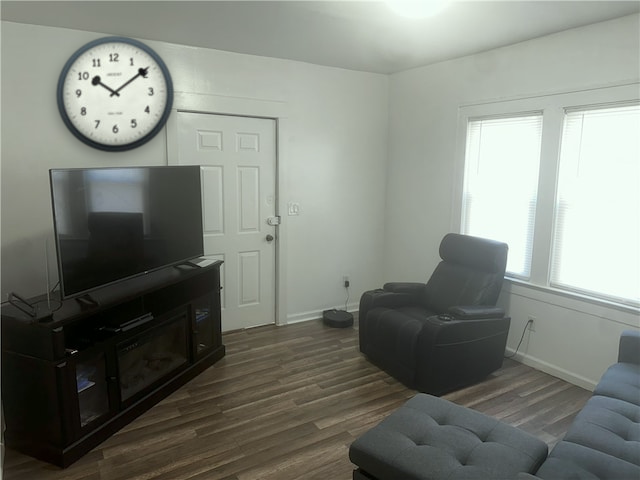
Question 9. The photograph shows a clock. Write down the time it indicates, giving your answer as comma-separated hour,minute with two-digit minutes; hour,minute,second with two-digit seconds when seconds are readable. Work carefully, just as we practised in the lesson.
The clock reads 10,09
